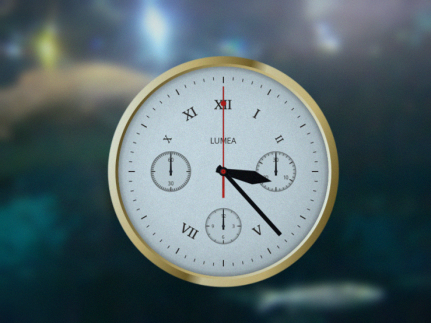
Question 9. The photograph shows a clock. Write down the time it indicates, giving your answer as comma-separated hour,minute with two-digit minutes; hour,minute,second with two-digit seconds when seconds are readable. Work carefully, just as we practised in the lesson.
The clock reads 3,23
